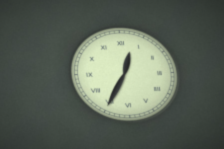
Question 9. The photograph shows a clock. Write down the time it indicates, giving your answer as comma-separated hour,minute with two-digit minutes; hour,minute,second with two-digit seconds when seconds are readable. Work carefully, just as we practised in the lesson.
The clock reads 12,35
